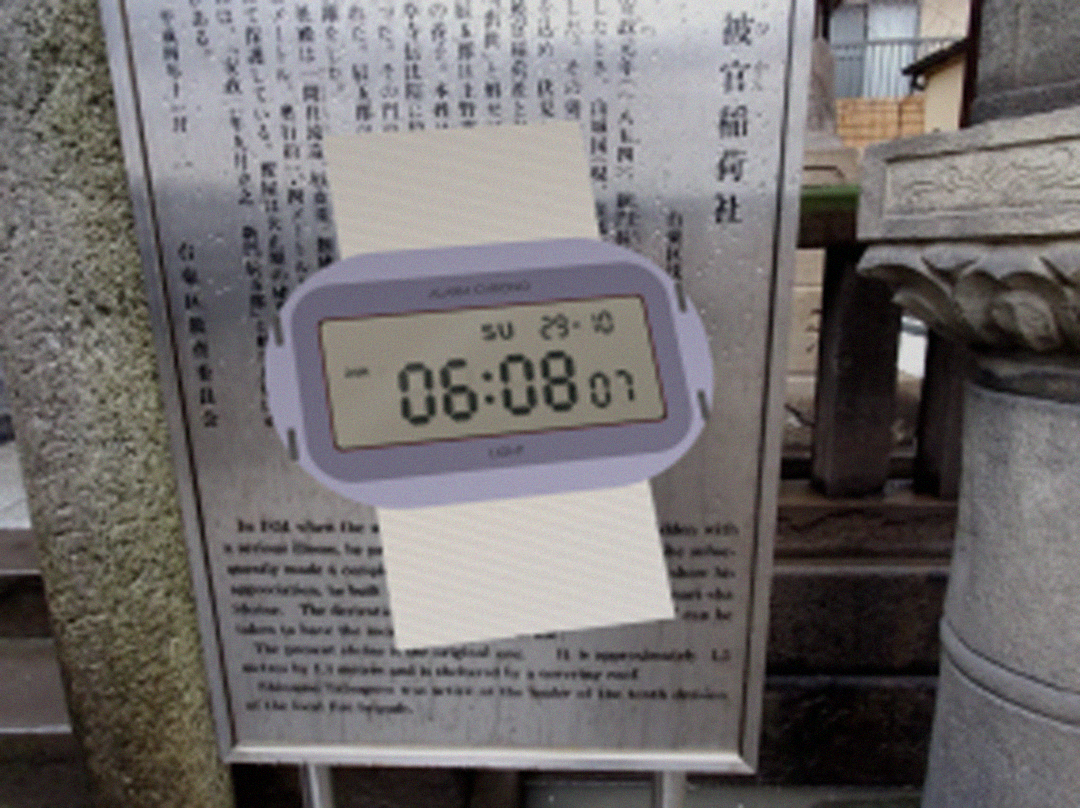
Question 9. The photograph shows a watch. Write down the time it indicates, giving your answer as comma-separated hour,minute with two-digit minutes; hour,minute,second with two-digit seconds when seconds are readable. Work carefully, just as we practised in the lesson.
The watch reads 6,08,07
